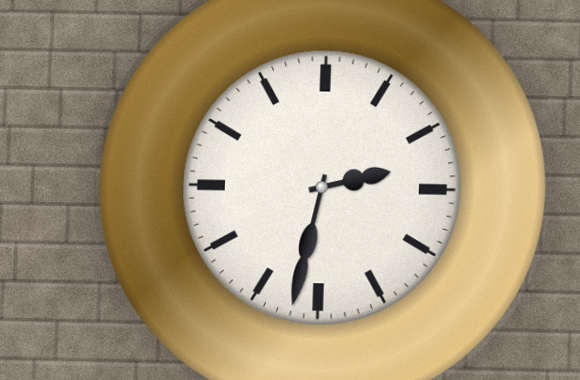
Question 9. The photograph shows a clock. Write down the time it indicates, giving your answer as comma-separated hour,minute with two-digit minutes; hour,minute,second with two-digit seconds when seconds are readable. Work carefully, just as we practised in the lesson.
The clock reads 2,32
